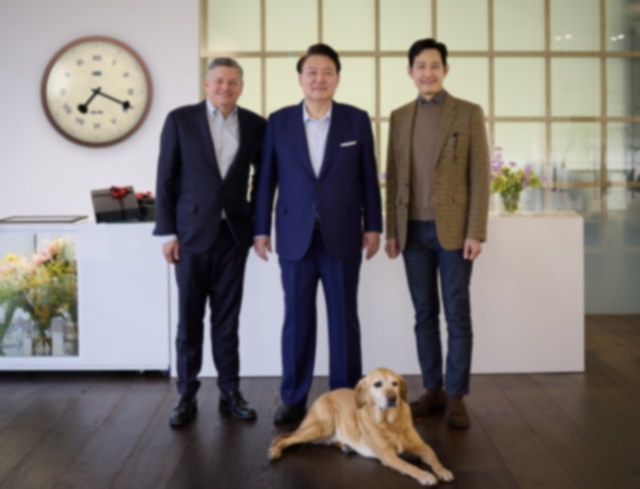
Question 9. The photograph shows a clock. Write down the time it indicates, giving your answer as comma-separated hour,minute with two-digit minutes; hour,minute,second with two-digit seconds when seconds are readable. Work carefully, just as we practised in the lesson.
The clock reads 7,19
